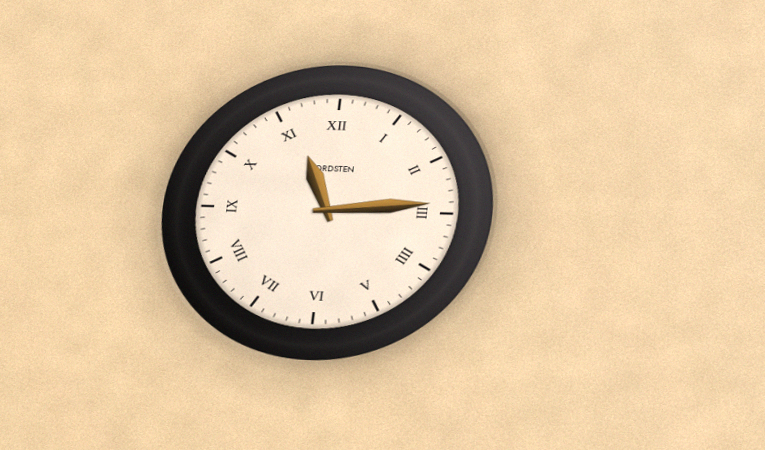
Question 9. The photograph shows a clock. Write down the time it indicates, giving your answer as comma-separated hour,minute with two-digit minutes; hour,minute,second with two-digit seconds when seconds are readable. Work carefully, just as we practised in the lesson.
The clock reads 11,14
